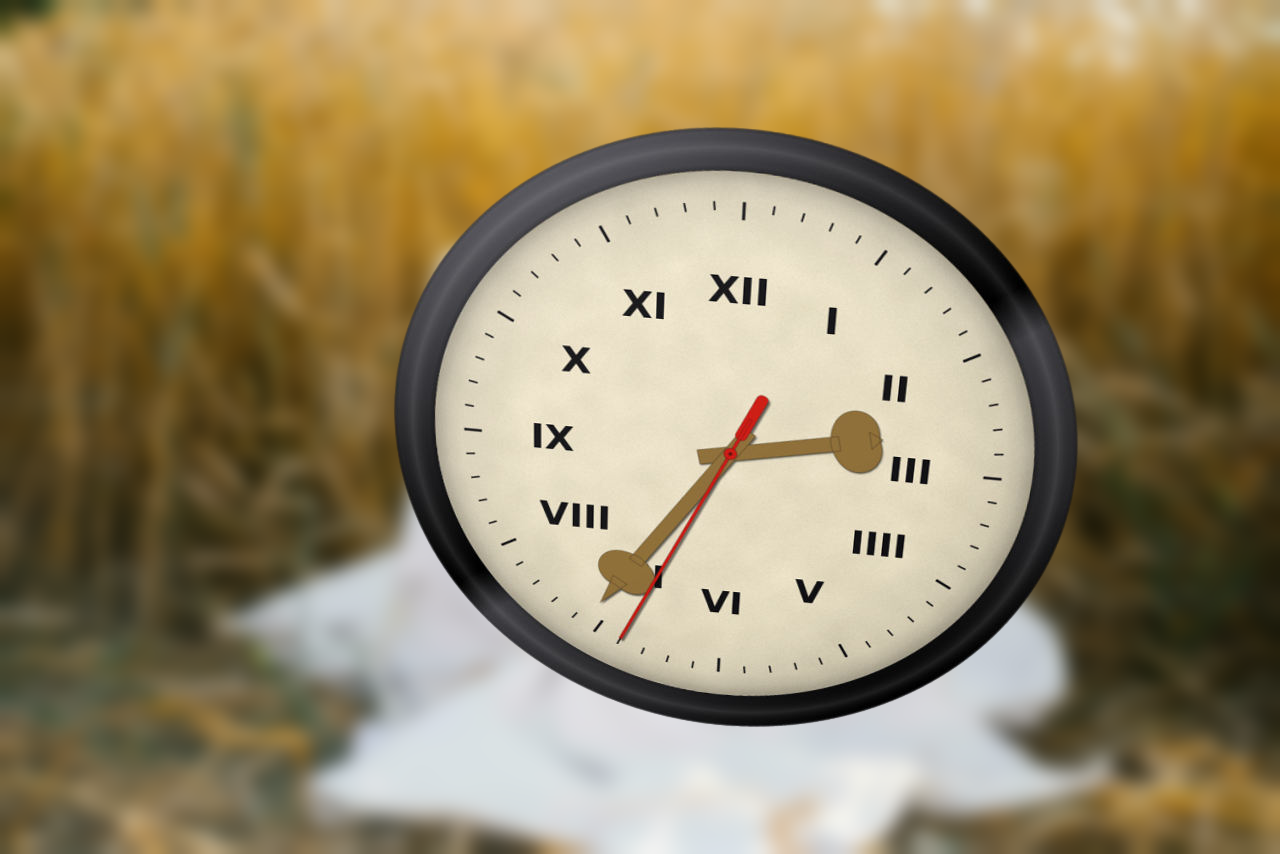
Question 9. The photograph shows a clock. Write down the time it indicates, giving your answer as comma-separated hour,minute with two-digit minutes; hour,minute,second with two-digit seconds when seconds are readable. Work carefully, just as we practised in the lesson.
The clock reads 2,35,34
